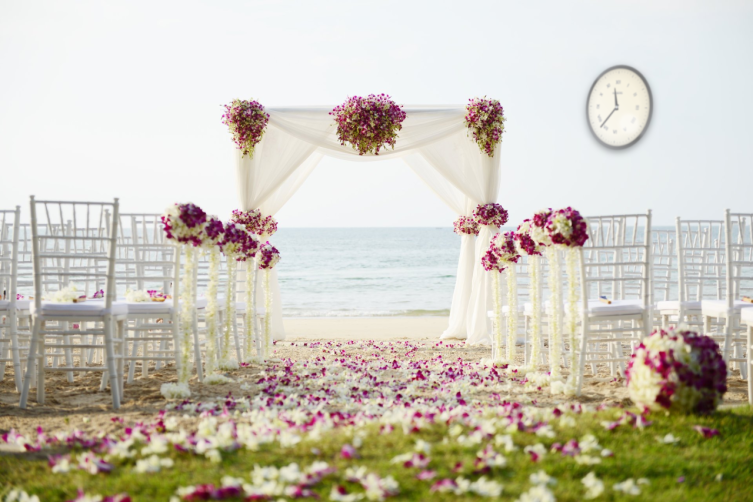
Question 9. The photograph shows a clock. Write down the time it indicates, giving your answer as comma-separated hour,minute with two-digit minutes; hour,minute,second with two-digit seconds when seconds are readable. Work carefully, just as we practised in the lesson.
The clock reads 11,37
